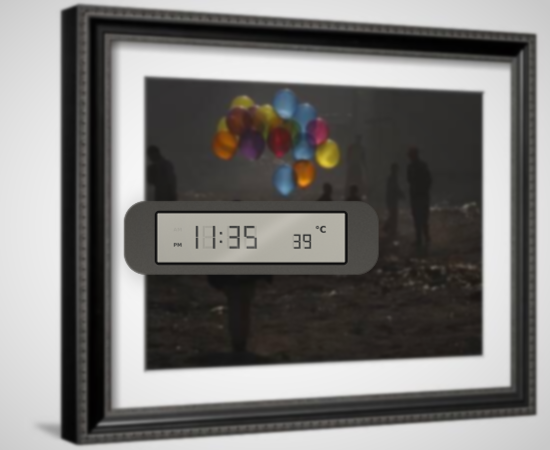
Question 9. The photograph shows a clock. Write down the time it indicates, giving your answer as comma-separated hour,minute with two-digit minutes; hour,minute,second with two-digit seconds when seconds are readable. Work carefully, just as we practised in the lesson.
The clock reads 11,35
